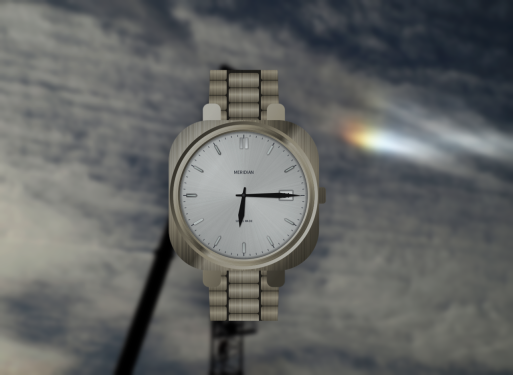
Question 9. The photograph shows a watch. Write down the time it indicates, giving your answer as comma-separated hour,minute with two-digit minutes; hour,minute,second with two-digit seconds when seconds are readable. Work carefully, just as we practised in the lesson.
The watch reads 6,15
